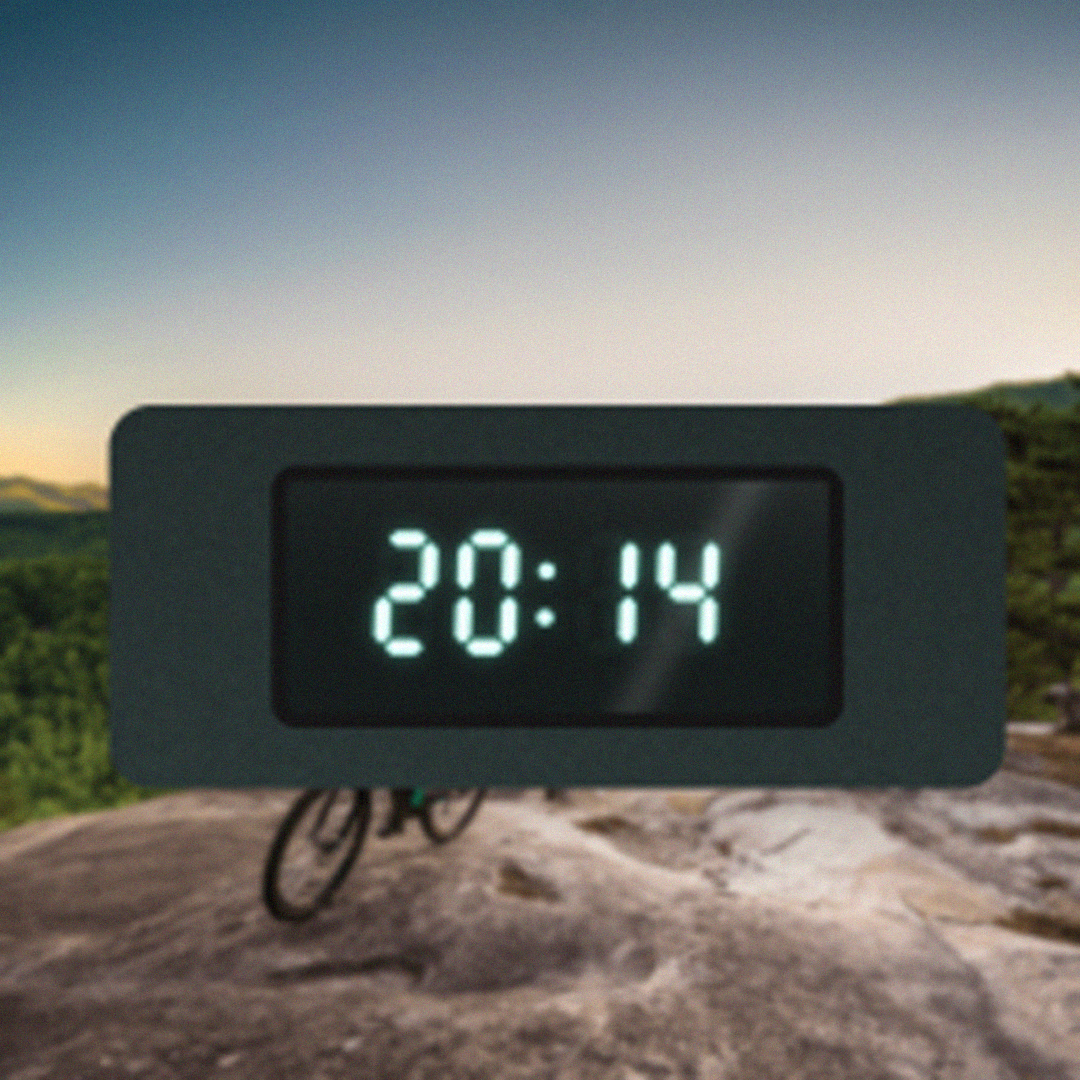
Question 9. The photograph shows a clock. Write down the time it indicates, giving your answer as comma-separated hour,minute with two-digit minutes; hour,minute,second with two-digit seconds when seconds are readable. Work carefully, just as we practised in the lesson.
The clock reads 20,14
